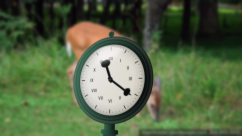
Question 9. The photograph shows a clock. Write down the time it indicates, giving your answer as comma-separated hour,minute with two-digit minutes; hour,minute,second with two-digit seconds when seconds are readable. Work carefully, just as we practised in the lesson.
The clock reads 11,21
